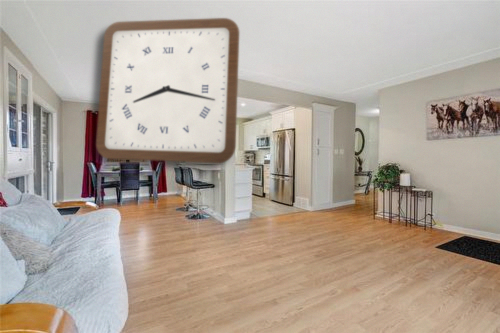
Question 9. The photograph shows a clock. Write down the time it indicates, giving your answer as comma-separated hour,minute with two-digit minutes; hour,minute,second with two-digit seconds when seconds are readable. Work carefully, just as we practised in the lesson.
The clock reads 8,17
